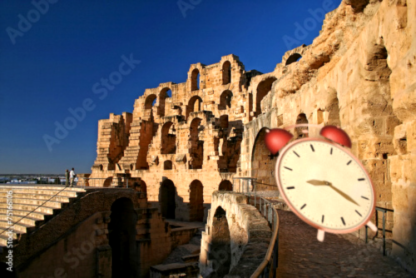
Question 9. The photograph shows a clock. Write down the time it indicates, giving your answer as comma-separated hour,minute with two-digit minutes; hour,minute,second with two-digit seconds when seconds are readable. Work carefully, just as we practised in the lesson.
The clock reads 9,23
